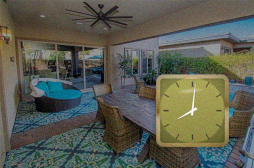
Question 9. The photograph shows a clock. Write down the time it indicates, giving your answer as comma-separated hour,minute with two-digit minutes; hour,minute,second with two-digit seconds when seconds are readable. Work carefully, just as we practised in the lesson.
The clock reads 8,01
